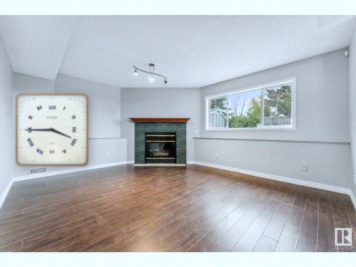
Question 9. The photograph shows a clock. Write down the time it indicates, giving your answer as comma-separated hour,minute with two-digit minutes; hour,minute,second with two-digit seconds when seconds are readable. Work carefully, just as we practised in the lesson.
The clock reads 3,45
